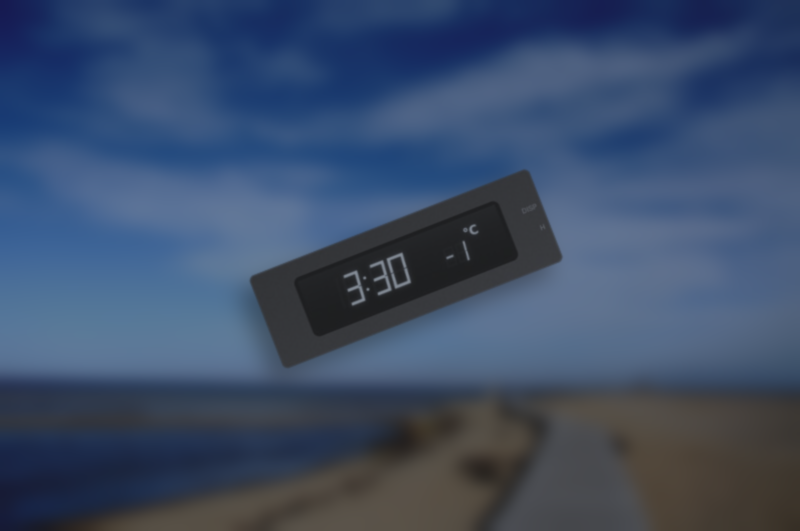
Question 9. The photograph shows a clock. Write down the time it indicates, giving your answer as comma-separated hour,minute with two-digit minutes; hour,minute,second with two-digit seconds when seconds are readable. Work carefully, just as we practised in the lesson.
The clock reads 3,30
